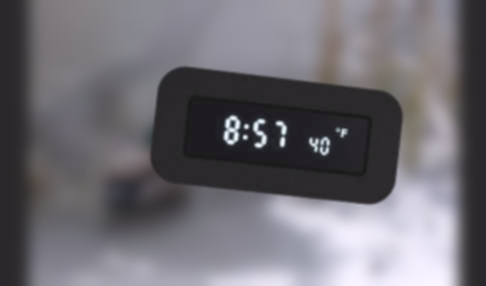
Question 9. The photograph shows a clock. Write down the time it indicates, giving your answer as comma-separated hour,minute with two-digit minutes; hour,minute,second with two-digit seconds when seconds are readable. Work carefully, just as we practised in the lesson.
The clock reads 8,57
